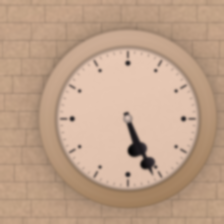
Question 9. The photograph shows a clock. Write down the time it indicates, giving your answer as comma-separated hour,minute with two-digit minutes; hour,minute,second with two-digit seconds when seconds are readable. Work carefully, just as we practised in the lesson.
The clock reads 5,26
